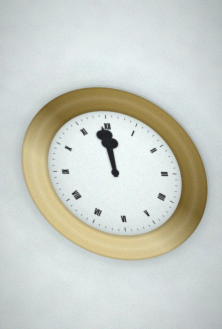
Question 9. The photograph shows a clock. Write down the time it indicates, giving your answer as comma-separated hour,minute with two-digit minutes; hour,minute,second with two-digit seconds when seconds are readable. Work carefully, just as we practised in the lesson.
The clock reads 11,59
